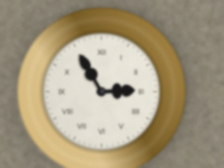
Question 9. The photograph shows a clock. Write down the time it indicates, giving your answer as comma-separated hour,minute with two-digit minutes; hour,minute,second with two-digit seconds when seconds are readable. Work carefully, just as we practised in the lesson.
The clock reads 2,55
